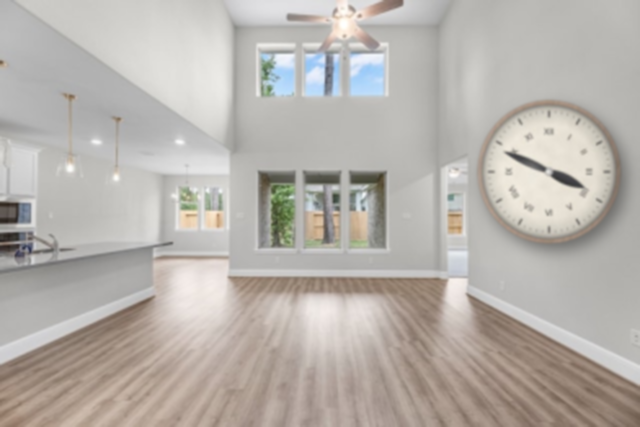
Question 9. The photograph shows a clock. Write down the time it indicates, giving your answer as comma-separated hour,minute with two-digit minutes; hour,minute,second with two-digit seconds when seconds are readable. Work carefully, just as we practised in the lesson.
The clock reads 3,49
